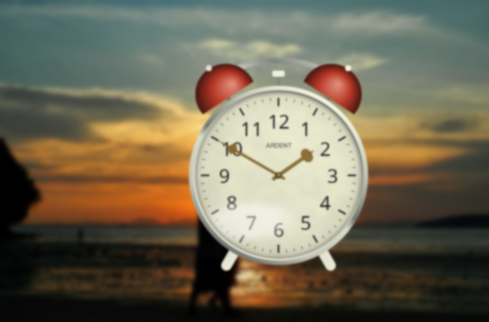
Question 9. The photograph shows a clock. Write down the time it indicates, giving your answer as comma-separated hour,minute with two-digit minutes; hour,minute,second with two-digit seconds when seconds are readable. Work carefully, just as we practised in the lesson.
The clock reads 1,50
